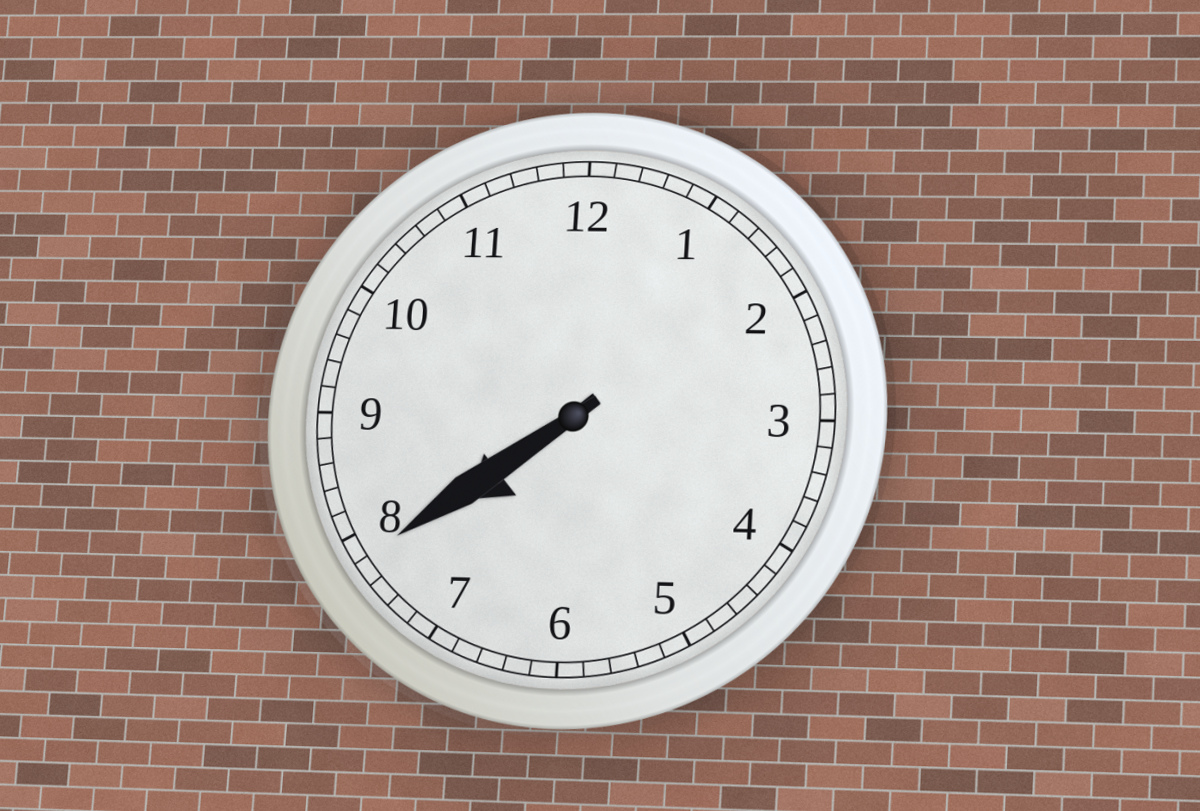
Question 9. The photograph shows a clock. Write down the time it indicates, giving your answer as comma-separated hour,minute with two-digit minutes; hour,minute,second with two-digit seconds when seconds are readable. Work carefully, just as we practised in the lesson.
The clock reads 7,39
